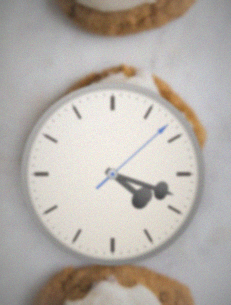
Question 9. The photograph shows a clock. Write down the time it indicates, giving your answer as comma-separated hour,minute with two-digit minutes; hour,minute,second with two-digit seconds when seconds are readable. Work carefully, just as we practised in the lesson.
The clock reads 4,18,08
